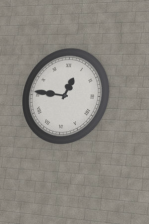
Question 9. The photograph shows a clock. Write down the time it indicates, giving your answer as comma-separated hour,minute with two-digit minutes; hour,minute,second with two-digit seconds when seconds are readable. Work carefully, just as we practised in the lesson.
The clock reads 12,46
